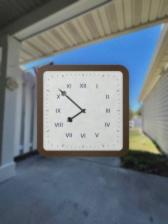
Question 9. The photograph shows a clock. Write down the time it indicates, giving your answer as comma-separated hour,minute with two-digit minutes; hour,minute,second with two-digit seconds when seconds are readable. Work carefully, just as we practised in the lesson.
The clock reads 7,52
